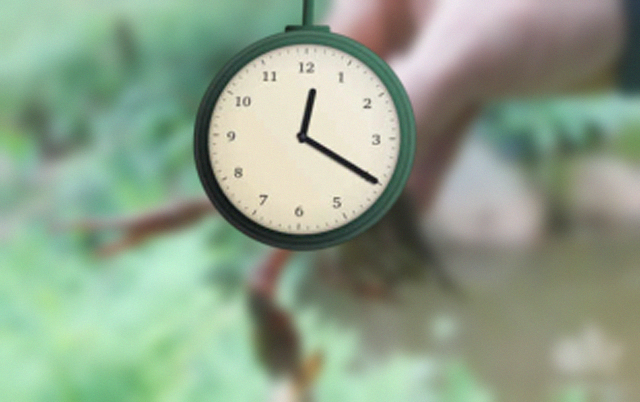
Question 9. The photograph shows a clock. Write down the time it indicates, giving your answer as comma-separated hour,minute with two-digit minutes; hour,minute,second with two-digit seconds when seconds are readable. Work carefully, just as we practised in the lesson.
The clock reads 12,20
